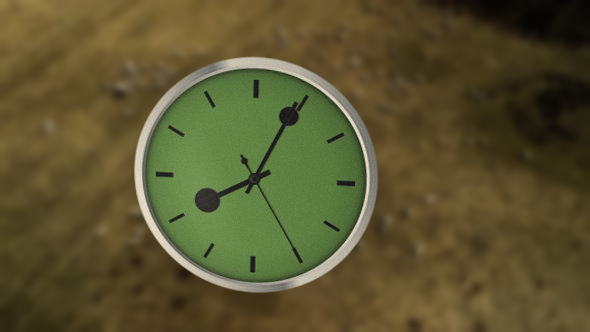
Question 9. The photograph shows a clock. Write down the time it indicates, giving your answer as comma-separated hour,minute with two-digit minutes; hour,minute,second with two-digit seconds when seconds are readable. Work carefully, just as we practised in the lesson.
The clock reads 8,04,25
